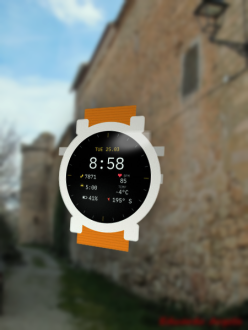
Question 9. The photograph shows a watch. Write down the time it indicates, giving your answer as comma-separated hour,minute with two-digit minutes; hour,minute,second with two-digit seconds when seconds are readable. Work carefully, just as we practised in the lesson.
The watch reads 8,58
